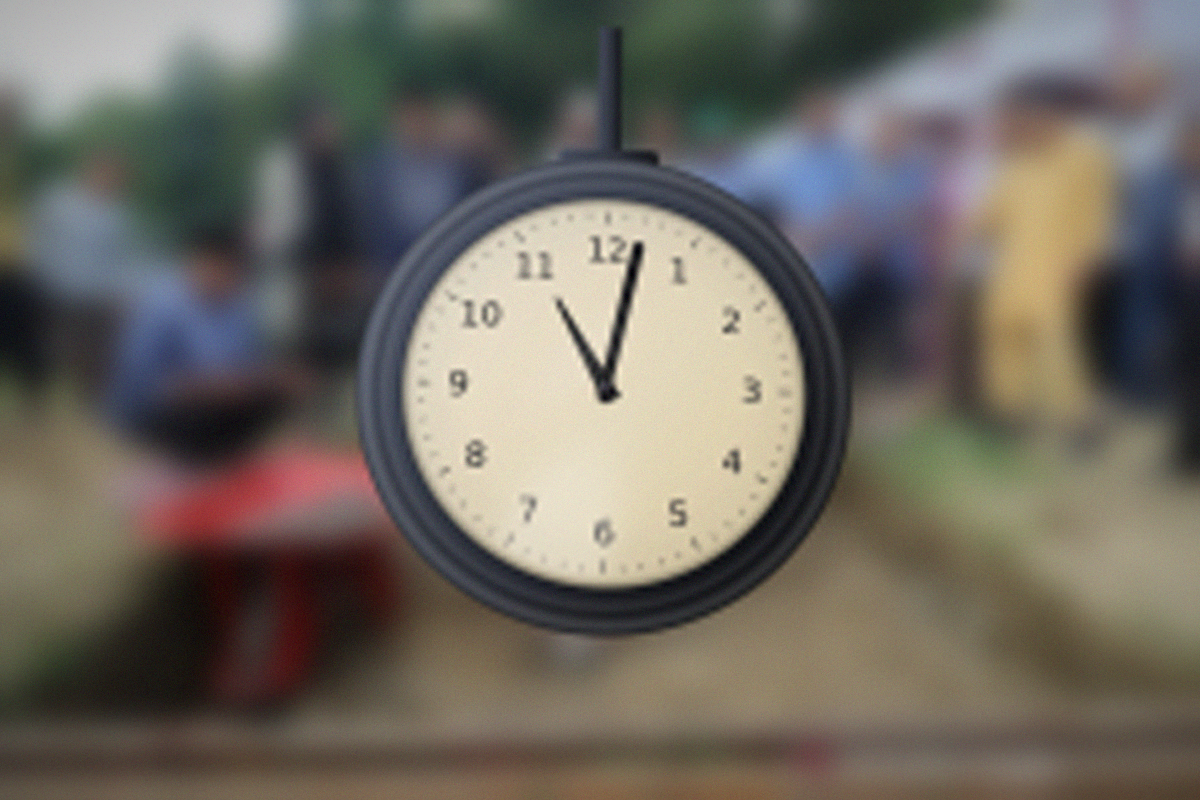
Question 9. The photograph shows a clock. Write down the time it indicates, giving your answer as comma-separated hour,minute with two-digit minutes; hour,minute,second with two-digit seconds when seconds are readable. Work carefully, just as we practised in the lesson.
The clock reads 11,02
